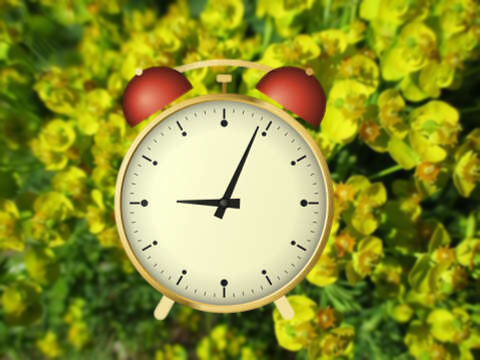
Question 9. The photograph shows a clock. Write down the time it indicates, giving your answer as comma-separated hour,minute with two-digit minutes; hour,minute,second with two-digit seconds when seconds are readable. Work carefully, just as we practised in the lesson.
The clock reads 9,04
